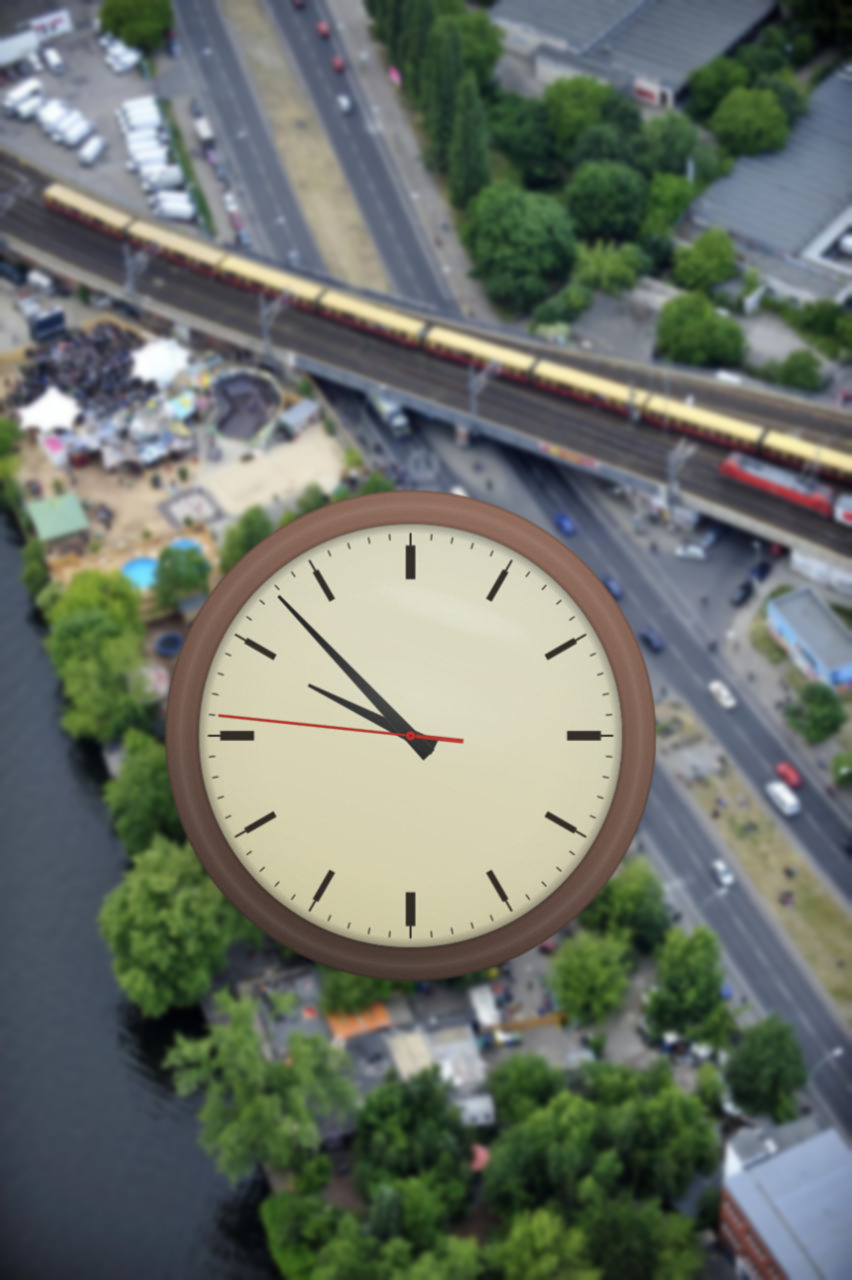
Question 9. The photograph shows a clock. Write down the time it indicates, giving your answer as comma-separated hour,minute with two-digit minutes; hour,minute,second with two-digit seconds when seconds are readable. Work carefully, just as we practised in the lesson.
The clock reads 9,52,46
